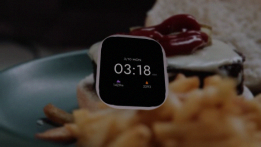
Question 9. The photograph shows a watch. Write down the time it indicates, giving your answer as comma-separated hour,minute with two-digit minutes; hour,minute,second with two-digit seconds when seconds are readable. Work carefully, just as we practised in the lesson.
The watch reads 3,18
